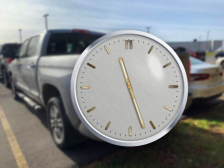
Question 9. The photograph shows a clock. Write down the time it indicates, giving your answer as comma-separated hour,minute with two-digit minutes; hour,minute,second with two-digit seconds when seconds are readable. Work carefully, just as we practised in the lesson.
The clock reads 11,27
